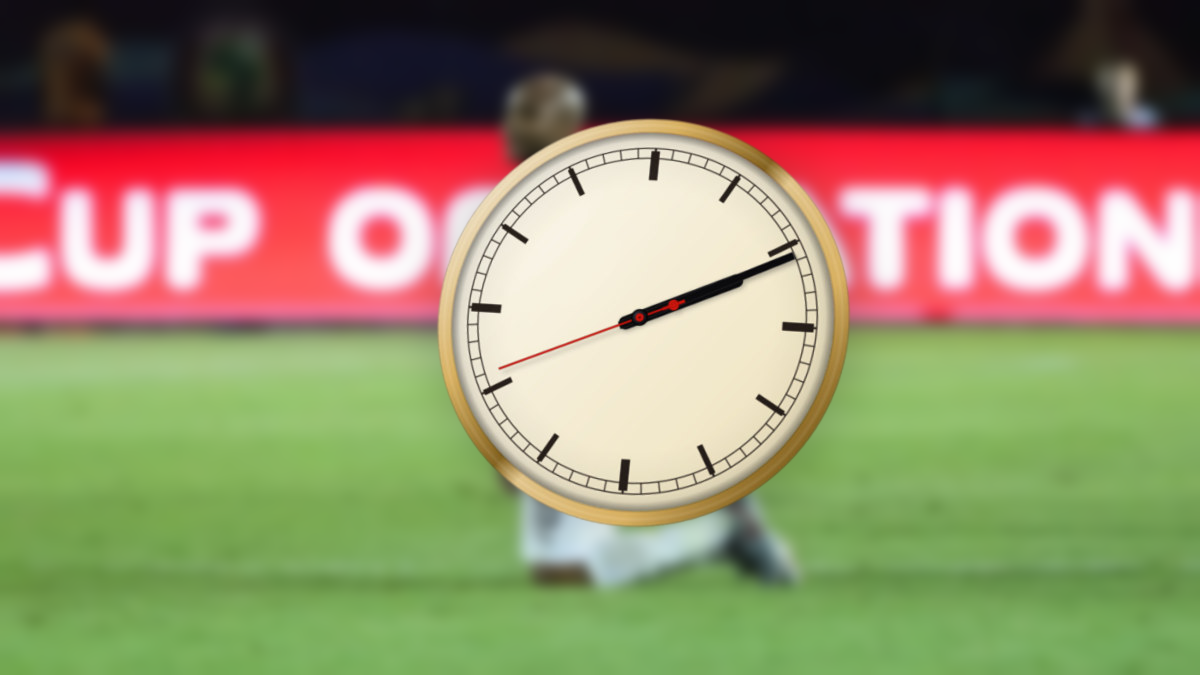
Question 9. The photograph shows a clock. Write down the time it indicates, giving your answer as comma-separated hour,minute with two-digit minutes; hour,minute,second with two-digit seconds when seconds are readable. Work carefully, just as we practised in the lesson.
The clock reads 2,10,41
